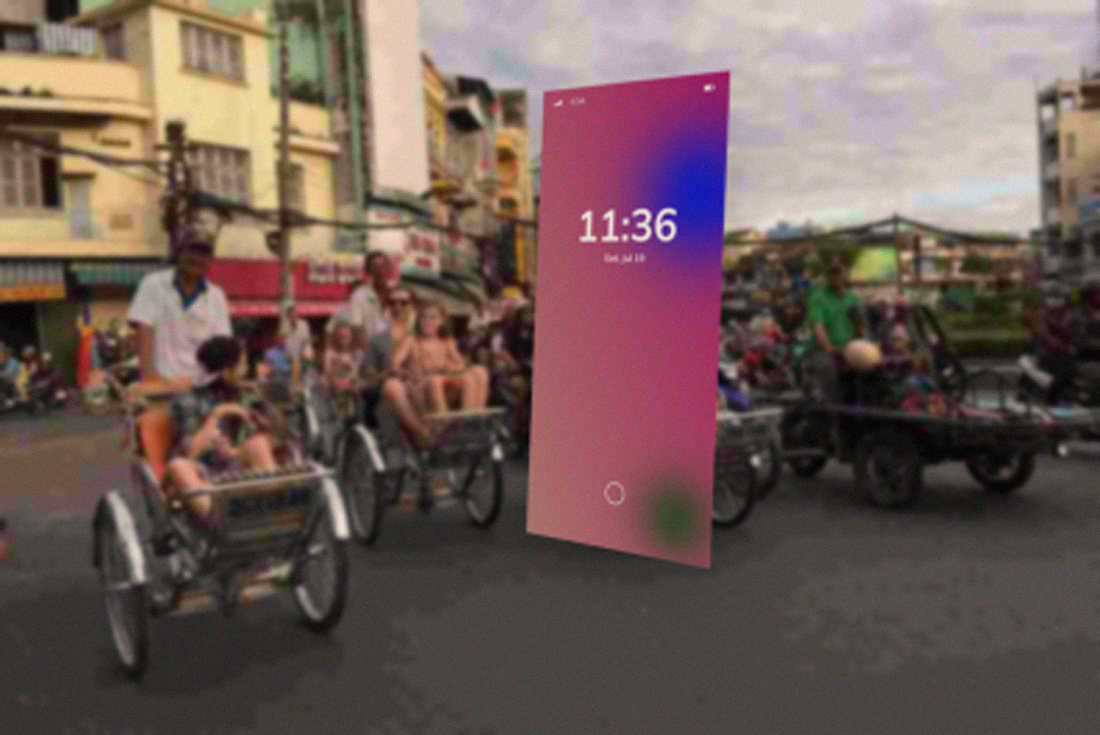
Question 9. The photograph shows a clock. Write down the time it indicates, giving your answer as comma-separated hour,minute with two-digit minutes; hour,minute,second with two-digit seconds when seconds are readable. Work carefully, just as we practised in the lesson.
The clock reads 11,36
